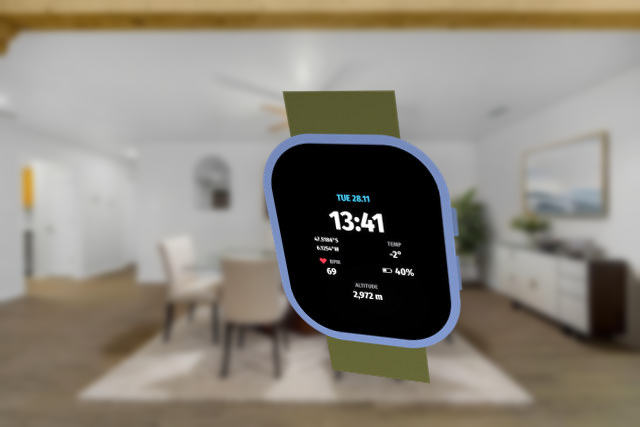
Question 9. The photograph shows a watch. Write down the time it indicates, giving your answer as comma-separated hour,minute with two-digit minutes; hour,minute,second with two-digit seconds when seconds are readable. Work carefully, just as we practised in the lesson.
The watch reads 13,41
